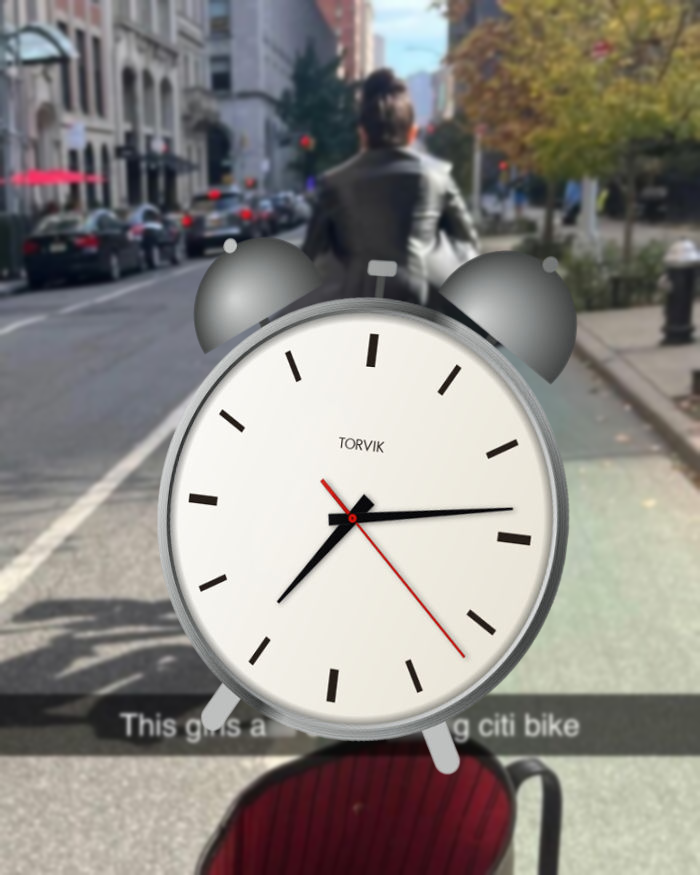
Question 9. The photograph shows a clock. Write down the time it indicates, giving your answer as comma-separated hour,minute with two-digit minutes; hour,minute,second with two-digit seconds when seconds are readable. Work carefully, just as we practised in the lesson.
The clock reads 7,13,22
